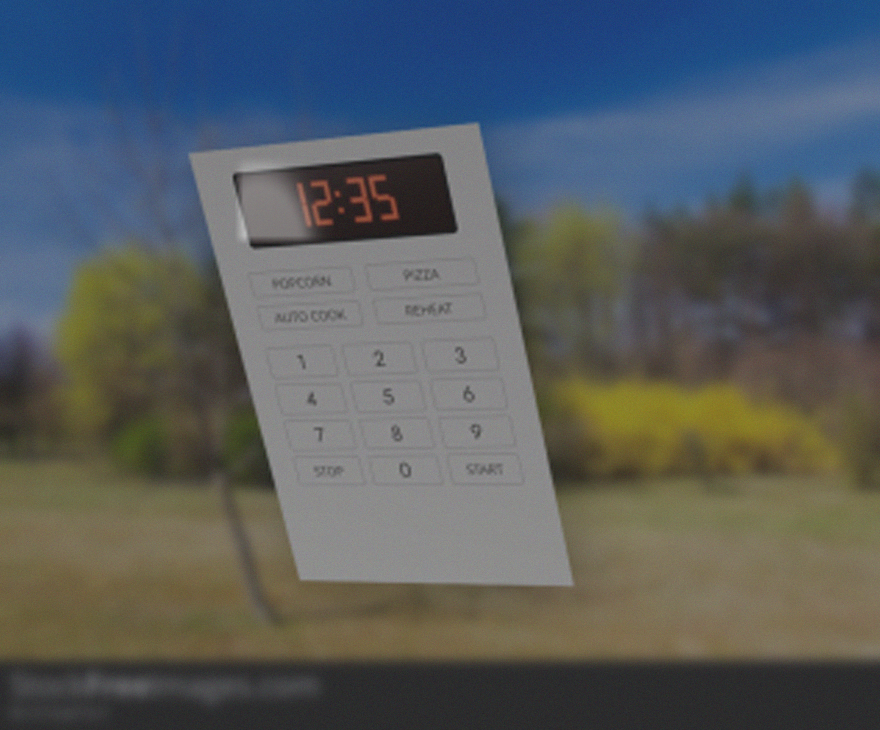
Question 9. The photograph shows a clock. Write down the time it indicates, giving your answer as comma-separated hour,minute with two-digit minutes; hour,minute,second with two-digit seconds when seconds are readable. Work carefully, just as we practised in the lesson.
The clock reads 12,35
